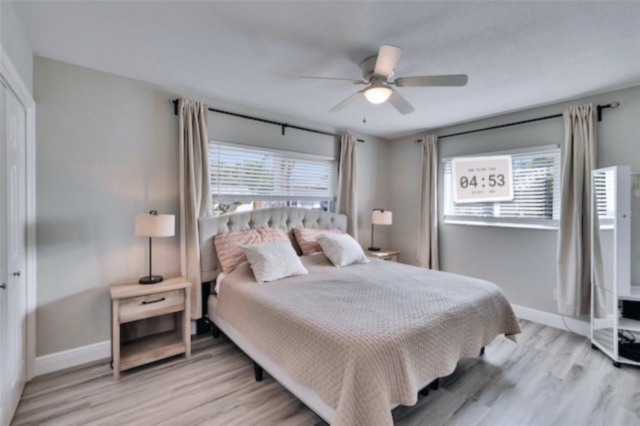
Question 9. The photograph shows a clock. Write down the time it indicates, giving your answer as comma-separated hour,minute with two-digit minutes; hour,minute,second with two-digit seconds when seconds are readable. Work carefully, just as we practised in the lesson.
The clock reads 4,53
